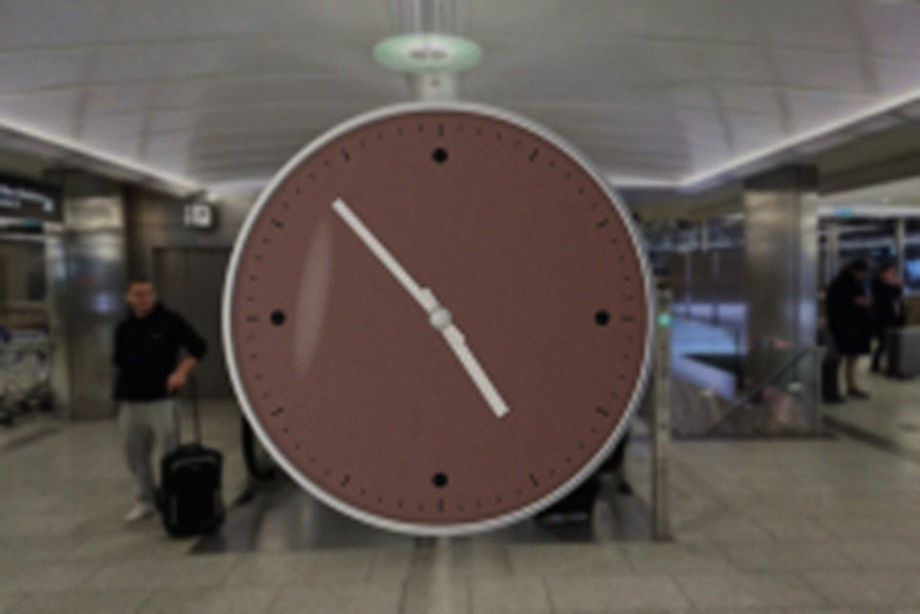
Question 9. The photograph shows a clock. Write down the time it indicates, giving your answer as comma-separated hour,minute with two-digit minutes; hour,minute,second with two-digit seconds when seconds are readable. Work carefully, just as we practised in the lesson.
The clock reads 4,53
